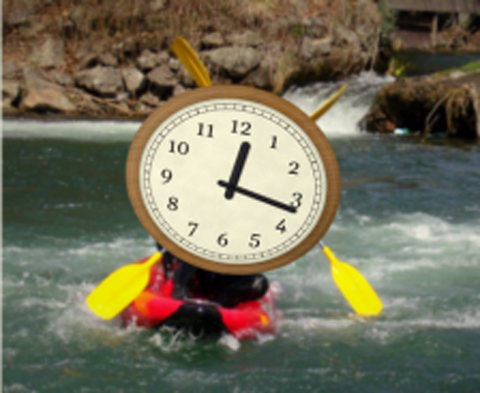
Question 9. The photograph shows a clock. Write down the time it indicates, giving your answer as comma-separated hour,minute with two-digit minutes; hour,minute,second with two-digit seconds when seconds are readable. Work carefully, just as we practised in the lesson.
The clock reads 12,17
